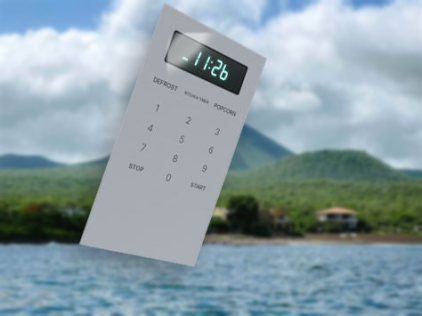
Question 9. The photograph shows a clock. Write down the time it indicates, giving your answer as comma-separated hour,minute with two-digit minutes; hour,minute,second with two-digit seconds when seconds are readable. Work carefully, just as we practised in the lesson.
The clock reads 11,26
